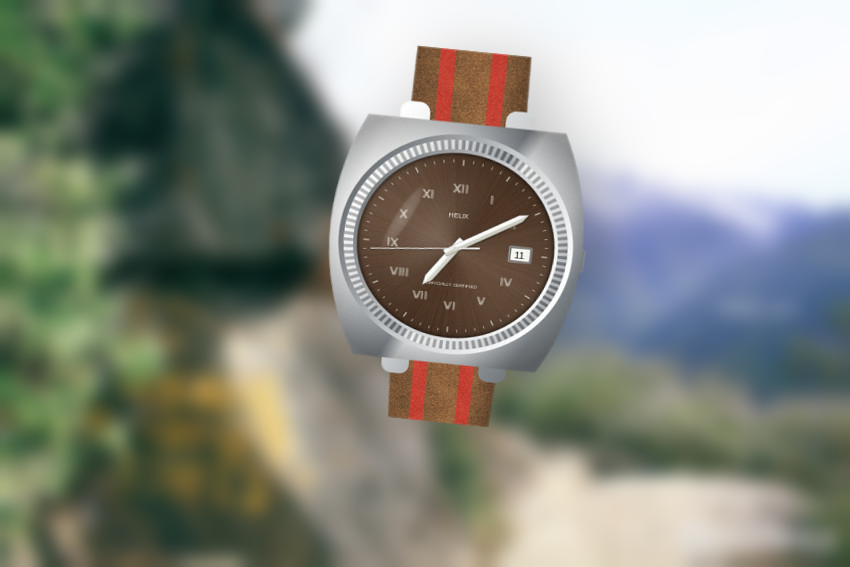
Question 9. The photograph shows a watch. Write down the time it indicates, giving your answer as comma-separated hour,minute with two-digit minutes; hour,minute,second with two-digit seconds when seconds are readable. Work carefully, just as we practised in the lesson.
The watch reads 7,09,44
